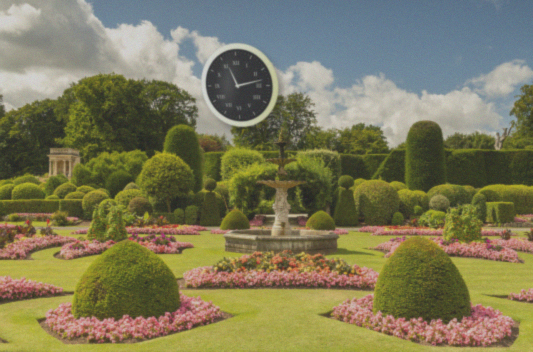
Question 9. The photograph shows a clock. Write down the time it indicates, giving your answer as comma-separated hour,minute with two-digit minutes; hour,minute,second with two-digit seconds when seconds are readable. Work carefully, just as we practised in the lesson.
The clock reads 11,13
